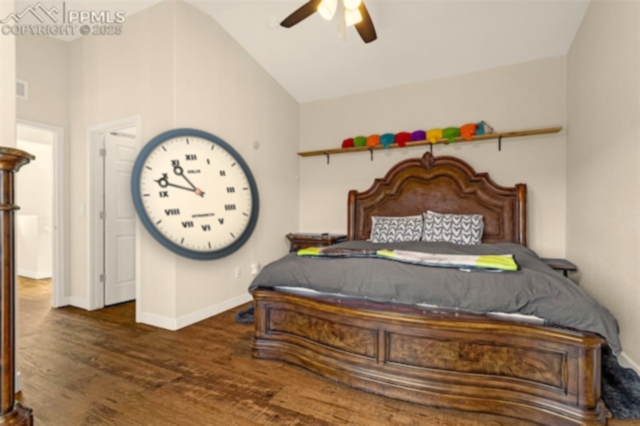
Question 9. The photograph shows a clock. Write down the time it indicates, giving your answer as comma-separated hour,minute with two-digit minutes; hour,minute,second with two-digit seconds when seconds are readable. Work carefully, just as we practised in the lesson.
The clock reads 10,48
